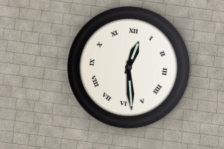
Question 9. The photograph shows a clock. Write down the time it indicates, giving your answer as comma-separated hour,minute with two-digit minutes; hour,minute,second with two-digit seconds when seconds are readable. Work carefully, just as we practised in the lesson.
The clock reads 12,28
